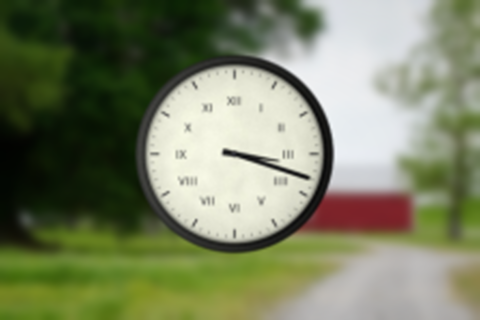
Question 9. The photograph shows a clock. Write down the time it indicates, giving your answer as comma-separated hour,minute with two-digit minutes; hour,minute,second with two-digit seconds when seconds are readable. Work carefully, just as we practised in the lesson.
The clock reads 3,18
